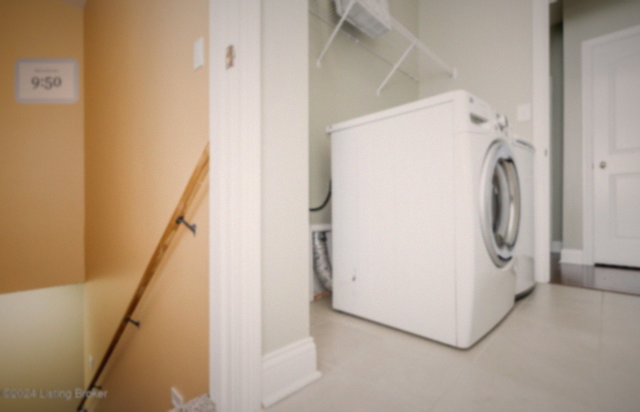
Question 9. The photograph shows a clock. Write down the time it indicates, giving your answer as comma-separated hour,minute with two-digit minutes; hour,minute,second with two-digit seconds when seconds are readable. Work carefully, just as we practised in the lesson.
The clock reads 9,50
